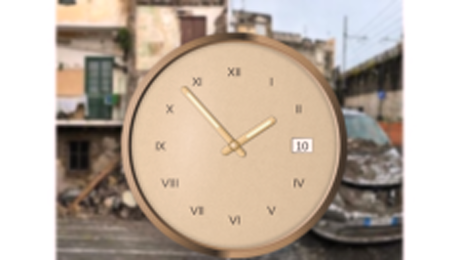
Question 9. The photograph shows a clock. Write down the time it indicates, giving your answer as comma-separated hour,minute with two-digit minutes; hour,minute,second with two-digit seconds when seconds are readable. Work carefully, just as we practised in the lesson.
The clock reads 1,53
